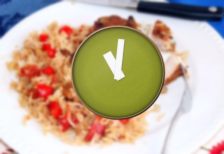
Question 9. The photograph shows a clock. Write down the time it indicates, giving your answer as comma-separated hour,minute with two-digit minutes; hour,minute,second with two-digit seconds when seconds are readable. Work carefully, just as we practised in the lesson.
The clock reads 11,01
